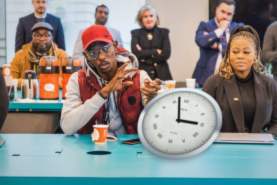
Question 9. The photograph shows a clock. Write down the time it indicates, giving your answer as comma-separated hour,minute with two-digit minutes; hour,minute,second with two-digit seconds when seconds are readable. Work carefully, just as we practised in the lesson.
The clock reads 2,57
